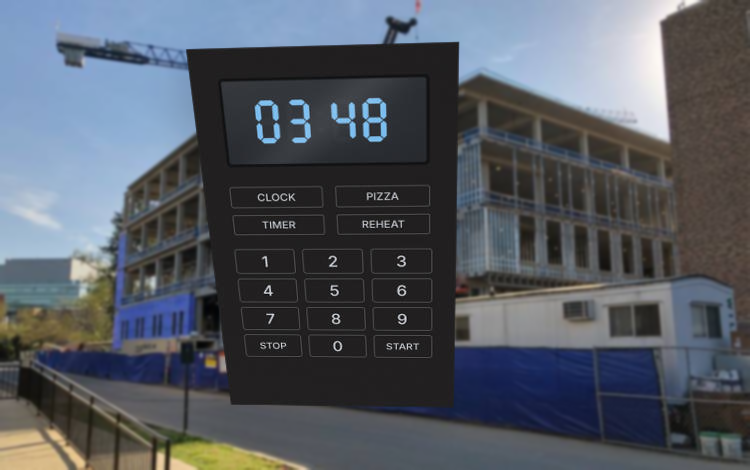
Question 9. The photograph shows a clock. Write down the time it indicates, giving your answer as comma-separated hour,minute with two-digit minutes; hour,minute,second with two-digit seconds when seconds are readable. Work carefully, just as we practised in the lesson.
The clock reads 3,48
